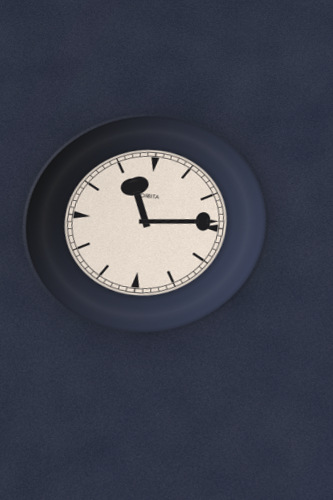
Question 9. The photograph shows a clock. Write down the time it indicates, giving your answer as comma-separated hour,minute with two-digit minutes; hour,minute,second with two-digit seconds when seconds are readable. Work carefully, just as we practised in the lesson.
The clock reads 11,14
